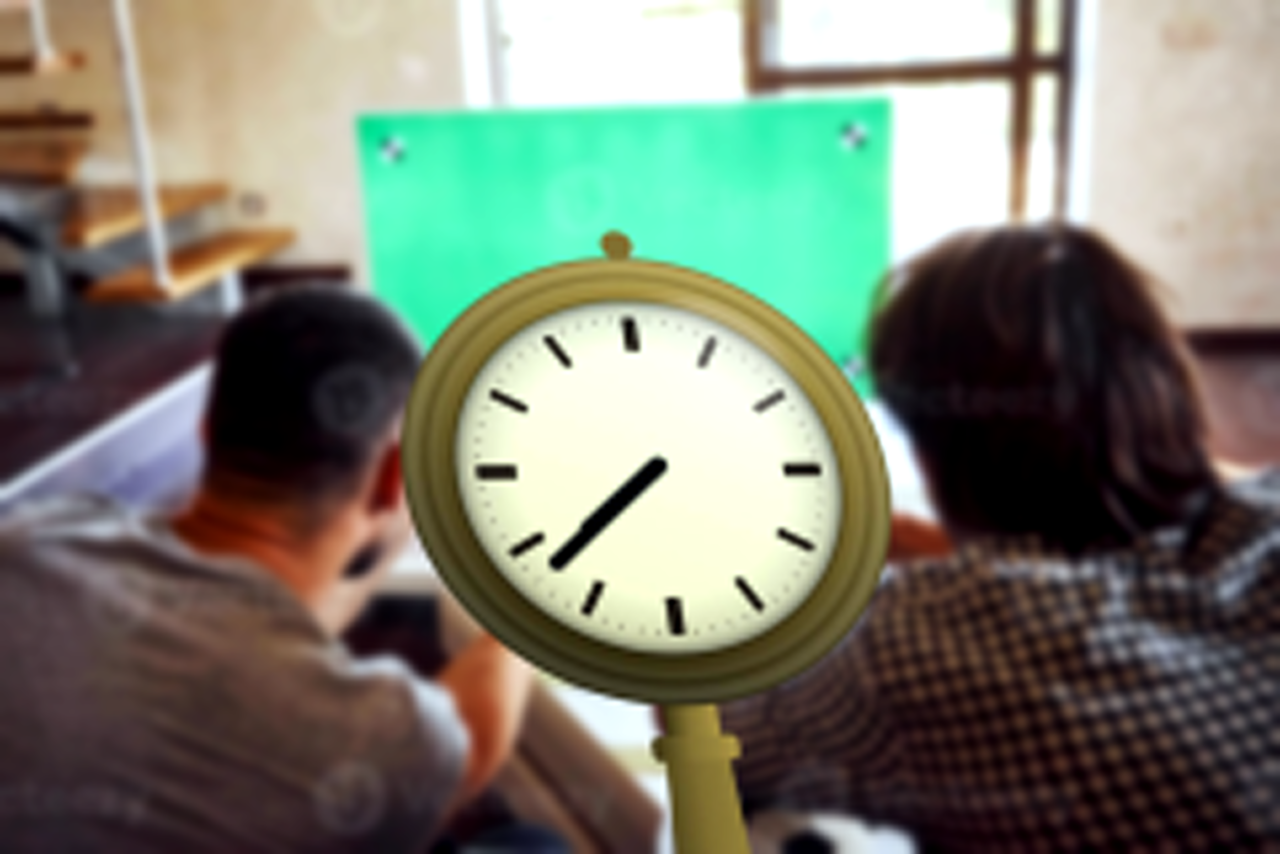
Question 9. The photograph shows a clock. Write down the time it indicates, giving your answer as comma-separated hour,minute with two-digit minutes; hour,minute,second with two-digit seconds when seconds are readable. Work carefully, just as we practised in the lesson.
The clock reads 7,38
